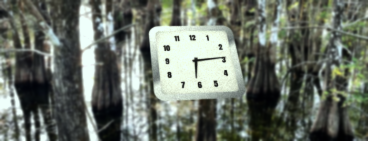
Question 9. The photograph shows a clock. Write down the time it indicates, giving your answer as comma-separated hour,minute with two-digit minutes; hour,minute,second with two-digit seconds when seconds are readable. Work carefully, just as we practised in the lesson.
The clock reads 6,14
